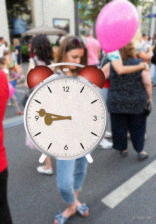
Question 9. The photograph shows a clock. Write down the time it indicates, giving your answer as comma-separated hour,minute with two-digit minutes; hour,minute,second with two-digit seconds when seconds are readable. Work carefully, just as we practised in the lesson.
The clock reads 8,47
